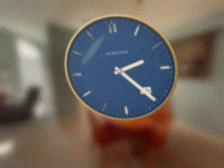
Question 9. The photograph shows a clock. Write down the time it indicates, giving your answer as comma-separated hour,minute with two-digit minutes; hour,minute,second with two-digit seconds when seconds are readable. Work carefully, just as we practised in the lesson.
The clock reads 2,23
